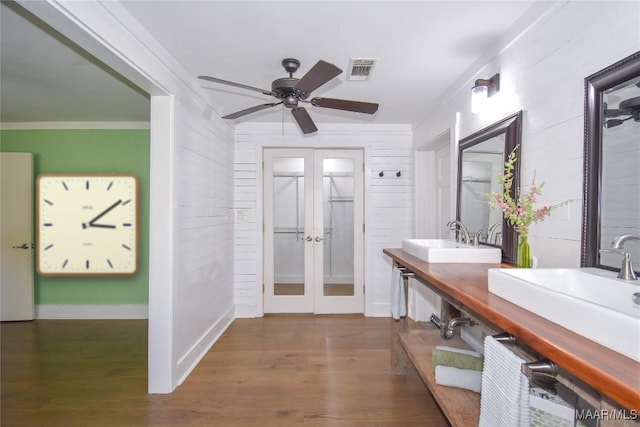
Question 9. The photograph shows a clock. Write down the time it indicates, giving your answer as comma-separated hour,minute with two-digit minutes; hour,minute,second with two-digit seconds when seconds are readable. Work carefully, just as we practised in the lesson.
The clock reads 3,09
